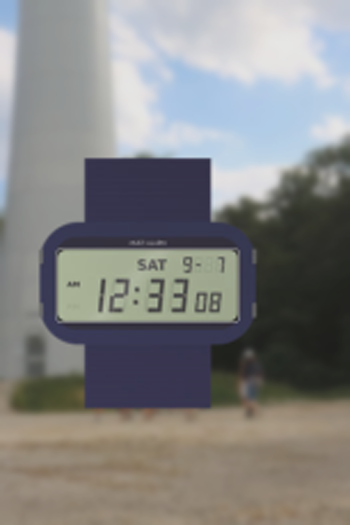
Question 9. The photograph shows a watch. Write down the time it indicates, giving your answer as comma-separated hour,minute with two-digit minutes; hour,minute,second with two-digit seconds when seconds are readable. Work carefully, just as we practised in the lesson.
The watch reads 12,33,08
